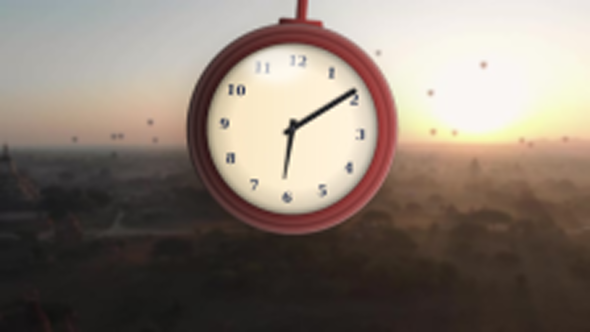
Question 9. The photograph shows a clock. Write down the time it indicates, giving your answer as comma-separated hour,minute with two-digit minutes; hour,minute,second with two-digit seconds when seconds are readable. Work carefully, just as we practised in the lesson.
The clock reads 6,09
